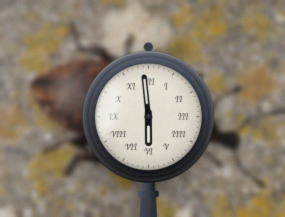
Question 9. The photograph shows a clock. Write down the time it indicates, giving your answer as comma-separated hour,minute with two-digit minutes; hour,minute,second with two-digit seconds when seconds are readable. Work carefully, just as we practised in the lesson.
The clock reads 5,59
